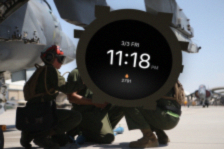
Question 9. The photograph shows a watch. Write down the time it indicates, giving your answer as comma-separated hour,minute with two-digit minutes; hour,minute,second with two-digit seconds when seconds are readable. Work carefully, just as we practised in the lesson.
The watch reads 11,18
